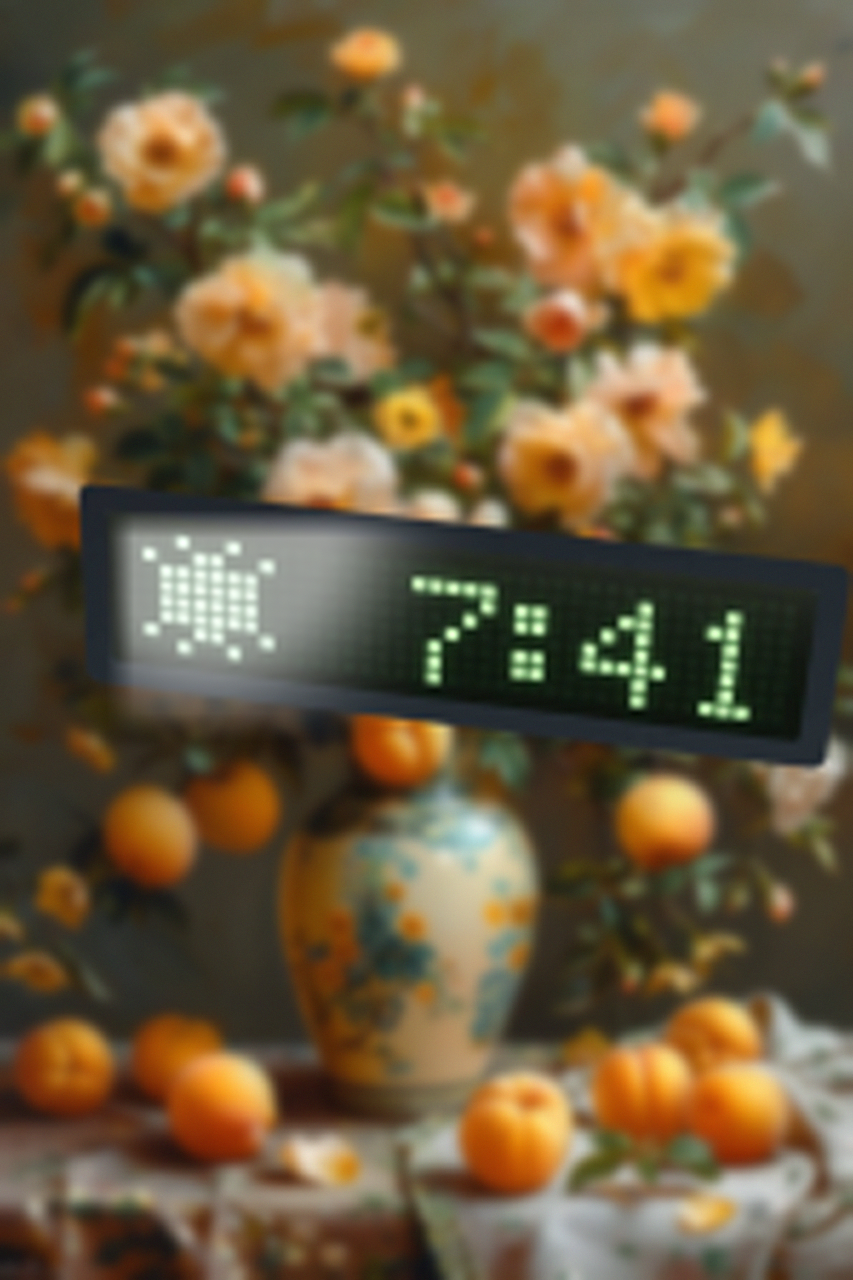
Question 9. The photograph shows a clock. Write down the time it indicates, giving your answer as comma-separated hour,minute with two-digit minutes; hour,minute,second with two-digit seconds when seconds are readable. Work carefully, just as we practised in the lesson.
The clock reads 7,41
